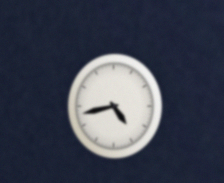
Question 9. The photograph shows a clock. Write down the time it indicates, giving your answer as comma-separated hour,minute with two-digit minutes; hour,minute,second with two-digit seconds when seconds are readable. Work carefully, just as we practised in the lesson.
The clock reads 4,43
